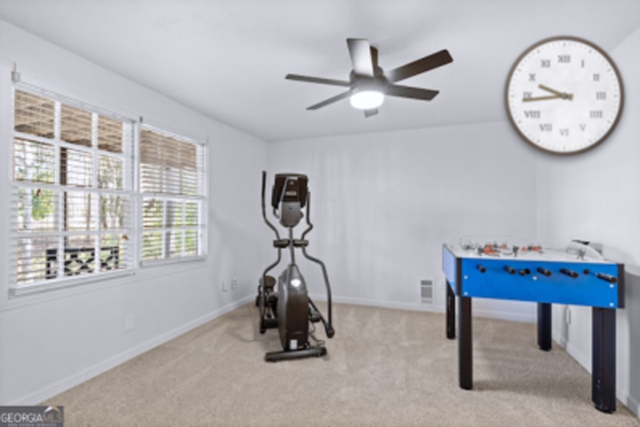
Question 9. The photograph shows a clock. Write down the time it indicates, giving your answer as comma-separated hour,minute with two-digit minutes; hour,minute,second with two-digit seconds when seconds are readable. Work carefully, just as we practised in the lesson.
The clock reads 9,44
